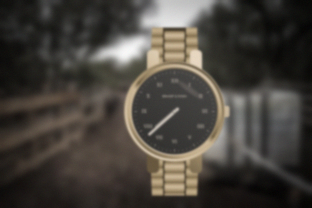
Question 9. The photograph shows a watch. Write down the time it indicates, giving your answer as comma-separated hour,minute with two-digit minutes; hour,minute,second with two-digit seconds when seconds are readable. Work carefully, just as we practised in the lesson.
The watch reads 7,38
